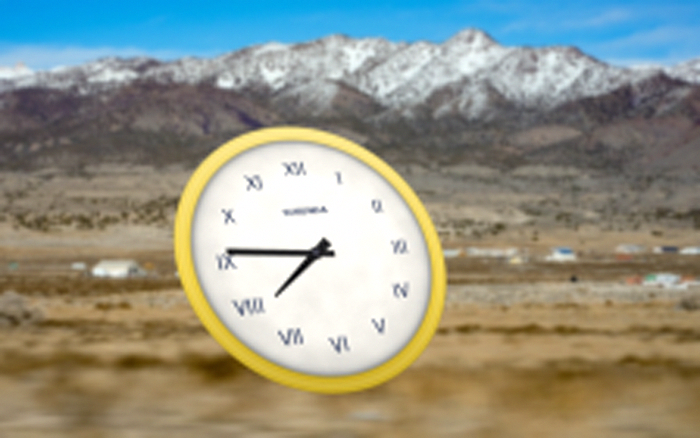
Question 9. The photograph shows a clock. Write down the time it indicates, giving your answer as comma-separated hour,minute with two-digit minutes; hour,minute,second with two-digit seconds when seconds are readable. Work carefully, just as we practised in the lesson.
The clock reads 7,46
